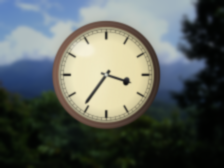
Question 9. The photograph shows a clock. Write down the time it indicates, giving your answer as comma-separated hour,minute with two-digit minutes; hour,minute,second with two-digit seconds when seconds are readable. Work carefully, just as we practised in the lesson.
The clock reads 3,36
